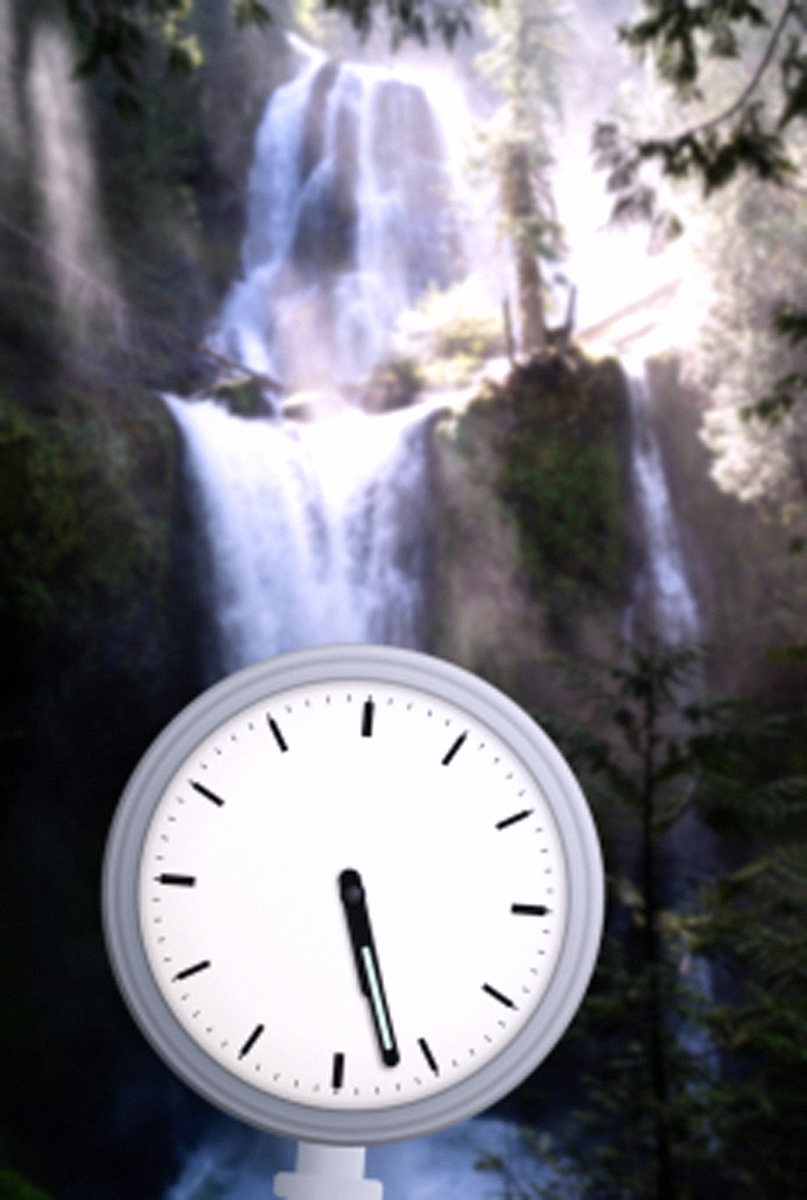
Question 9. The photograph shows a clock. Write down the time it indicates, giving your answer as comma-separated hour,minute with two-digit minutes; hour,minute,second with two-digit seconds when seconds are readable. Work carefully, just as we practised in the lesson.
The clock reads 5,27
